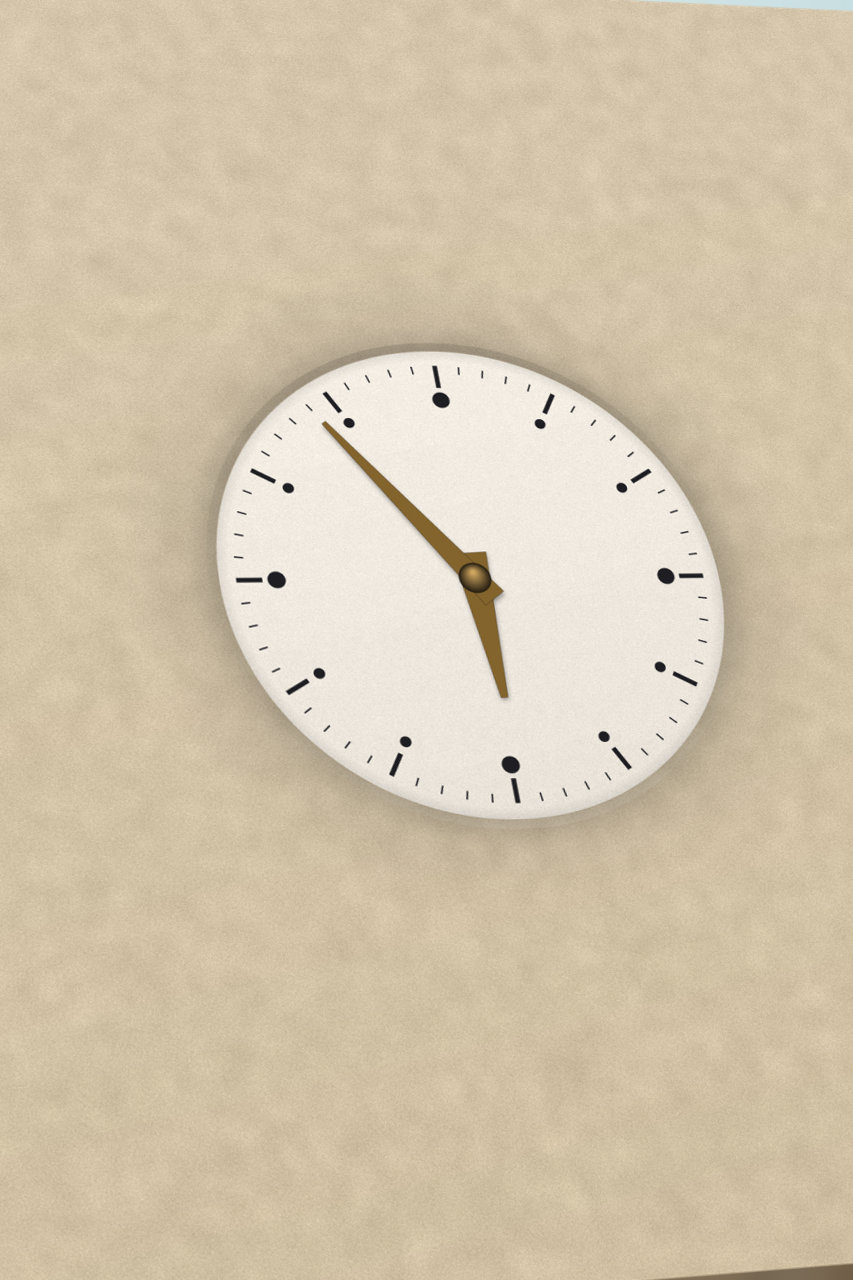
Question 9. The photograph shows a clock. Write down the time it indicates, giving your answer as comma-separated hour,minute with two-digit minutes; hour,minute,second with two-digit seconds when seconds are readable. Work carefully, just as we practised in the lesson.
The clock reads 5,54
